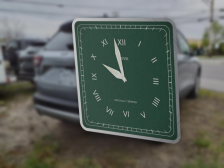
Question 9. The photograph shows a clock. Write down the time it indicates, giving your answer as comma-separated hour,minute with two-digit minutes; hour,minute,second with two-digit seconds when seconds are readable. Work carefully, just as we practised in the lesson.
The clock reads 9,58
